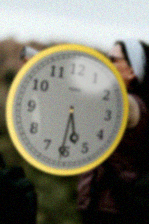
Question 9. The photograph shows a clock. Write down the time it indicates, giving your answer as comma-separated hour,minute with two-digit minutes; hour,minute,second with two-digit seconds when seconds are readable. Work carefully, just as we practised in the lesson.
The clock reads 5,31
